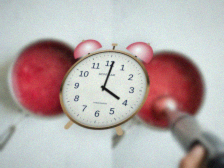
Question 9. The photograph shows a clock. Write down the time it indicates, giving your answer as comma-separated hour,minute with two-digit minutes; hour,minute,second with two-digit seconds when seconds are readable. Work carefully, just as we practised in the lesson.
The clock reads 4,01
